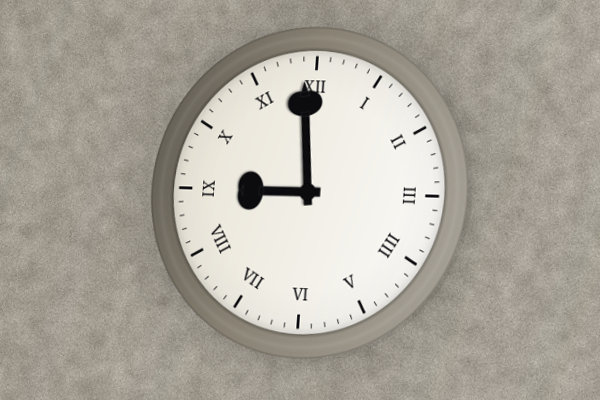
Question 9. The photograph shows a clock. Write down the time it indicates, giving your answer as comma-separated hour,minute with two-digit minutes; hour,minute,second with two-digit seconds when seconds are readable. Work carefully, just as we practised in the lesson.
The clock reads 8,59
